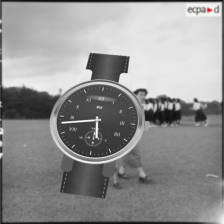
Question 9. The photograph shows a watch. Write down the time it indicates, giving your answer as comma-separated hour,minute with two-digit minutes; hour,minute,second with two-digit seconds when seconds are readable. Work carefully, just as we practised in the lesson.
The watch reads 5,43
